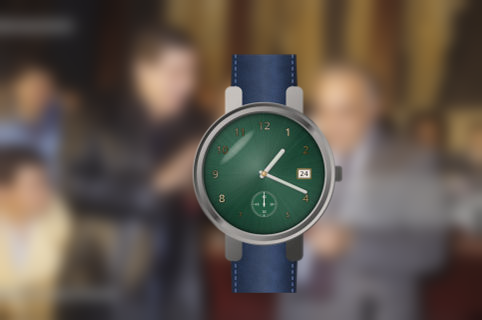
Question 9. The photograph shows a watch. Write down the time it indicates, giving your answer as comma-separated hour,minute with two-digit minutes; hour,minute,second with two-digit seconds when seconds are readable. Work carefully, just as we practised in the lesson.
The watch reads 1,19
